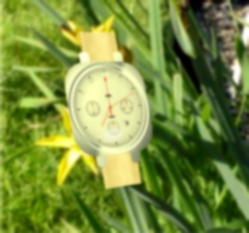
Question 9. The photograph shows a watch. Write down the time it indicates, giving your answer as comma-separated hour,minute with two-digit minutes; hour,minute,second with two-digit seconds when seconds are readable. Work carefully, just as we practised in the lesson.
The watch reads 7,11
